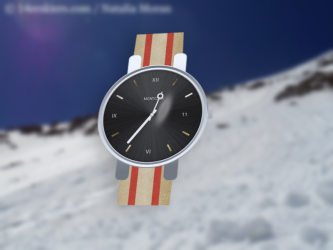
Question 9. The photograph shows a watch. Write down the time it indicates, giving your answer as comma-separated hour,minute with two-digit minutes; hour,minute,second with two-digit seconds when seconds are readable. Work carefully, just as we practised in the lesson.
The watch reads 12,36
